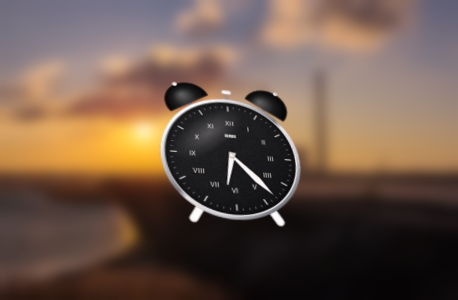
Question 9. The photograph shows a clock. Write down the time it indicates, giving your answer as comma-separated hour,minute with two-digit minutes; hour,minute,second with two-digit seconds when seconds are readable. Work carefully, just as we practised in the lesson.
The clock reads 6,23
